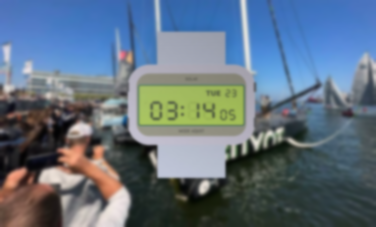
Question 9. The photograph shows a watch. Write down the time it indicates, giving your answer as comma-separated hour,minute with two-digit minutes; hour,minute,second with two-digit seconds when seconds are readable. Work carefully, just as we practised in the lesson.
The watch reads 3,14
